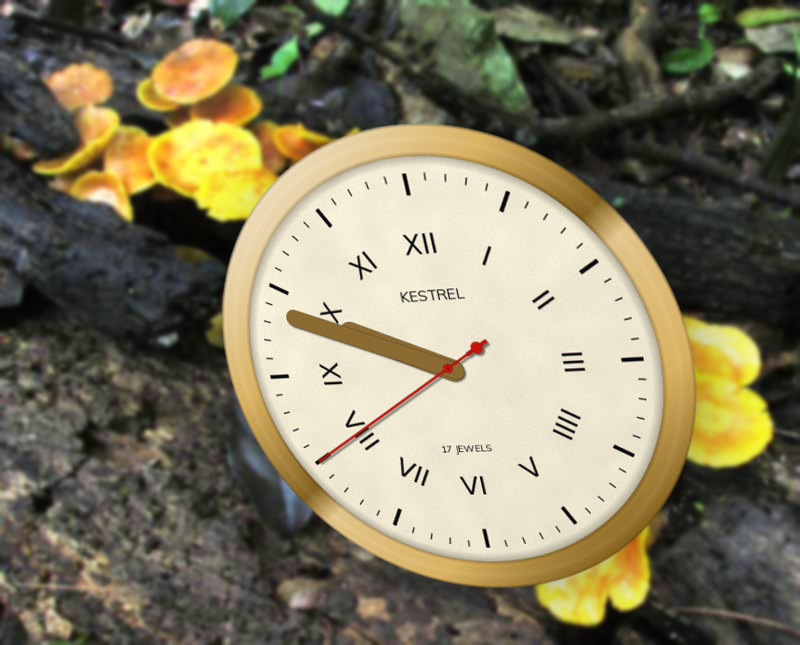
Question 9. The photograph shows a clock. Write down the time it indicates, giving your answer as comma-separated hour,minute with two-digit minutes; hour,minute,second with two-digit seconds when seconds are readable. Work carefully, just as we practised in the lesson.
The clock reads 9,48,40
